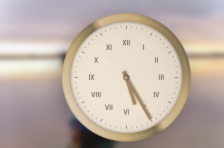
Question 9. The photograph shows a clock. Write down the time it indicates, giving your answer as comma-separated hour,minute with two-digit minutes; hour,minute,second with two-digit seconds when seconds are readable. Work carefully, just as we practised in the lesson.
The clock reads 5,25
